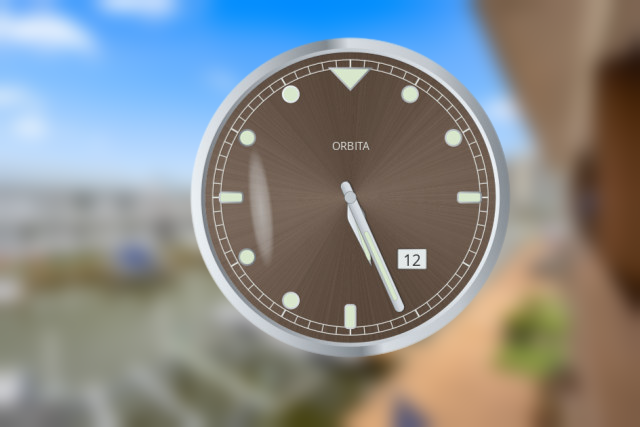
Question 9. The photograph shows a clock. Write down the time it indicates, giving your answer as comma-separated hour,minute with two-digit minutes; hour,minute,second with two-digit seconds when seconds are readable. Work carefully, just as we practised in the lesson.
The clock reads 5,26
